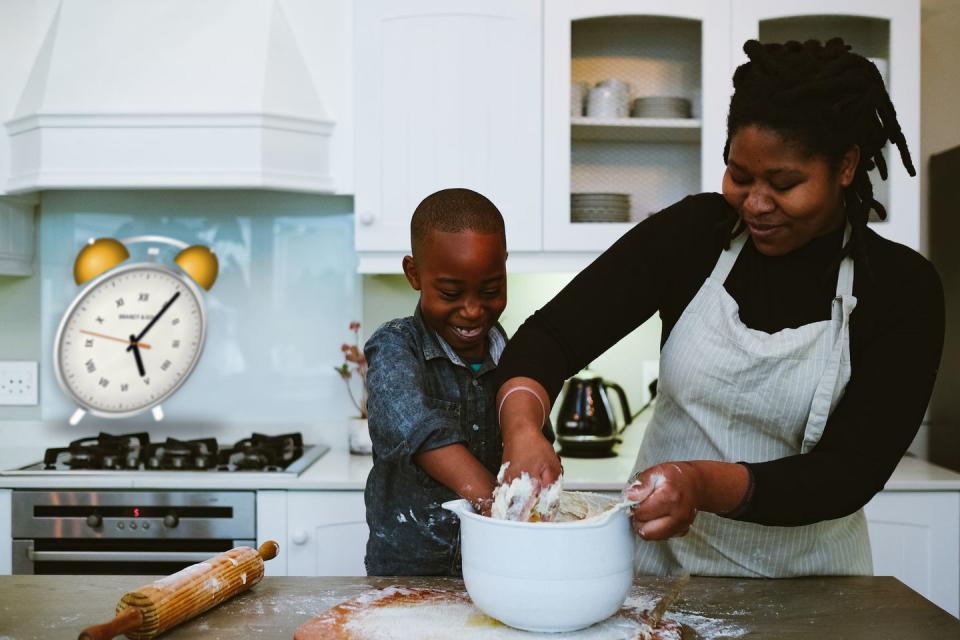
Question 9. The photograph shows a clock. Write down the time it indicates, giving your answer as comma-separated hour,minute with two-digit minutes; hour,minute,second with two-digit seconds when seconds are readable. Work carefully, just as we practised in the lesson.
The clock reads 5,05,47
